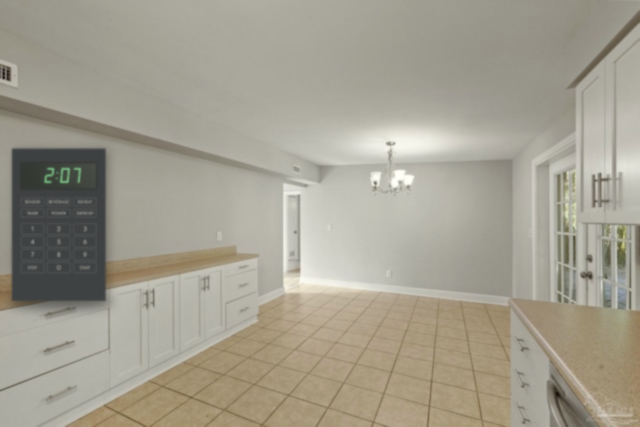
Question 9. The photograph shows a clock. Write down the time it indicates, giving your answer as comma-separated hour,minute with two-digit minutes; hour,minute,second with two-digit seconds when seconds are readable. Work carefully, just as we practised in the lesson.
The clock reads 2,07
